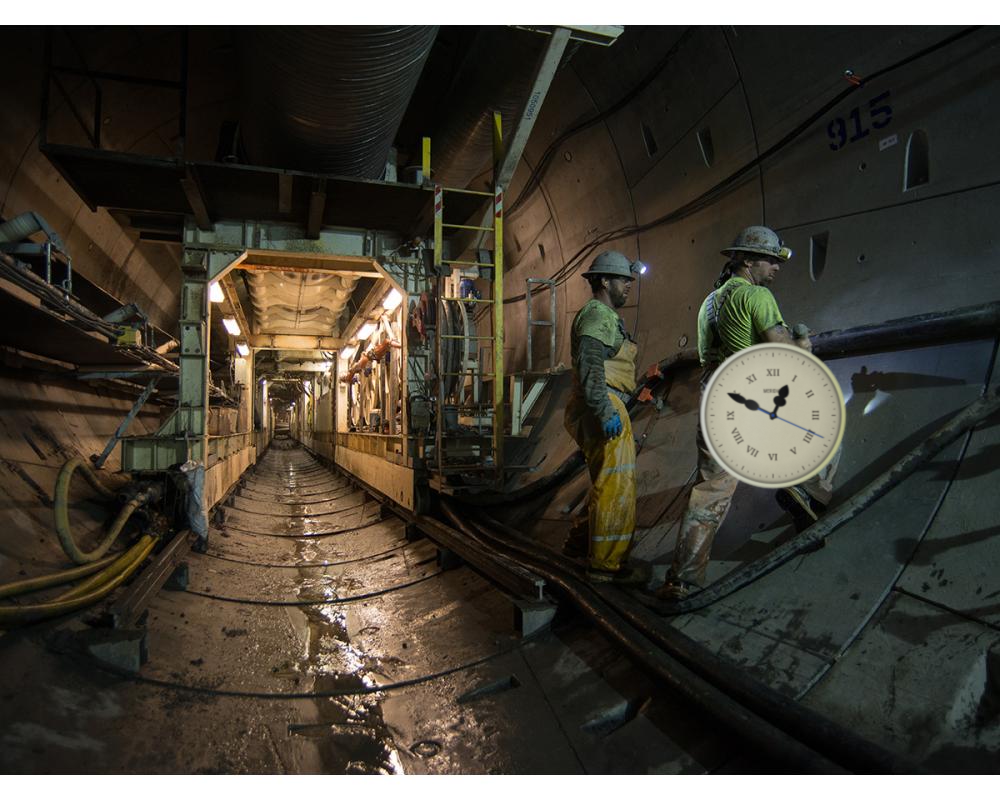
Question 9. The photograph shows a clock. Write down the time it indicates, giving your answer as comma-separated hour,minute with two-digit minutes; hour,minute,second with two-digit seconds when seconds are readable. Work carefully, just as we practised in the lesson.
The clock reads 12,49,19
